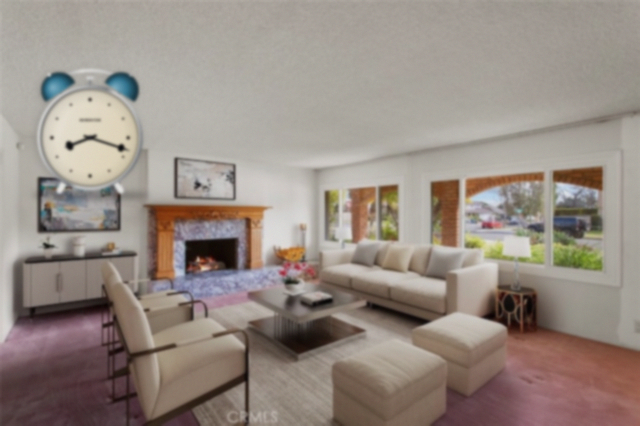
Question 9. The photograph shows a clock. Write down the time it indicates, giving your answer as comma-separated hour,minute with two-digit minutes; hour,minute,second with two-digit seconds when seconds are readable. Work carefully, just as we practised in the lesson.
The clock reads 8,18
